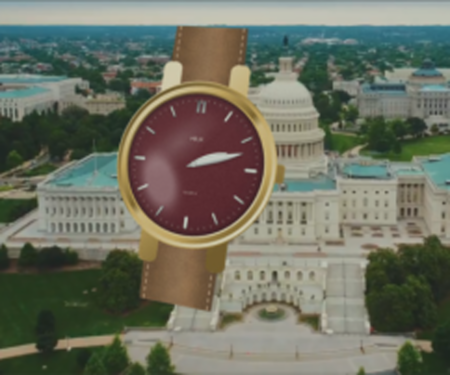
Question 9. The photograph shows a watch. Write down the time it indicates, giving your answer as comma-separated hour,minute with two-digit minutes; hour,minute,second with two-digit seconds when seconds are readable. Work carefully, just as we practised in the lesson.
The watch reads 2,12
